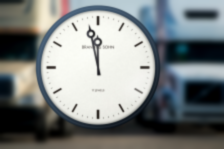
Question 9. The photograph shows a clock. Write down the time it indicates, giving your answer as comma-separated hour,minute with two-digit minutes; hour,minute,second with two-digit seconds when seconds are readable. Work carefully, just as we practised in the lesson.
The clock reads 11,58
